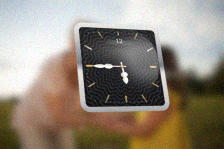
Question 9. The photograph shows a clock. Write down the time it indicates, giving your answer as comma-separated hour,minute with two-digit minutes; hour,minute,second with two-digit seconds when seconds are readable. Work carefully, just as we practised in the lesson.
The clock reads 5,45
